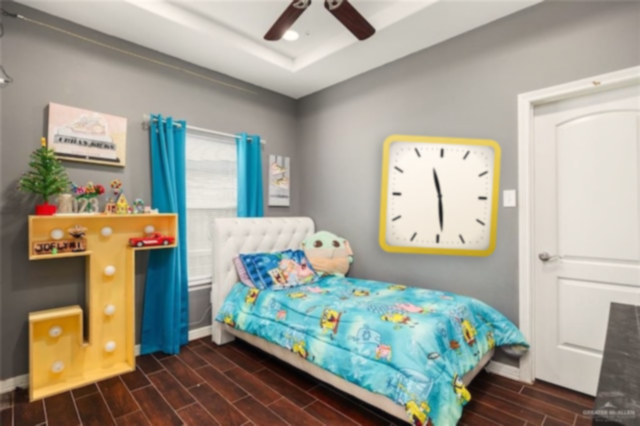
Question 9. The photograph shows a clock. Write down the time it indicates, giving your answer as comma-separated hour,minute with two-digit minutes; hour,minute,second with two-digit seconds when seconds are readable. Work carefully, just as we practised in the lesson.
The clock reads 11,29
